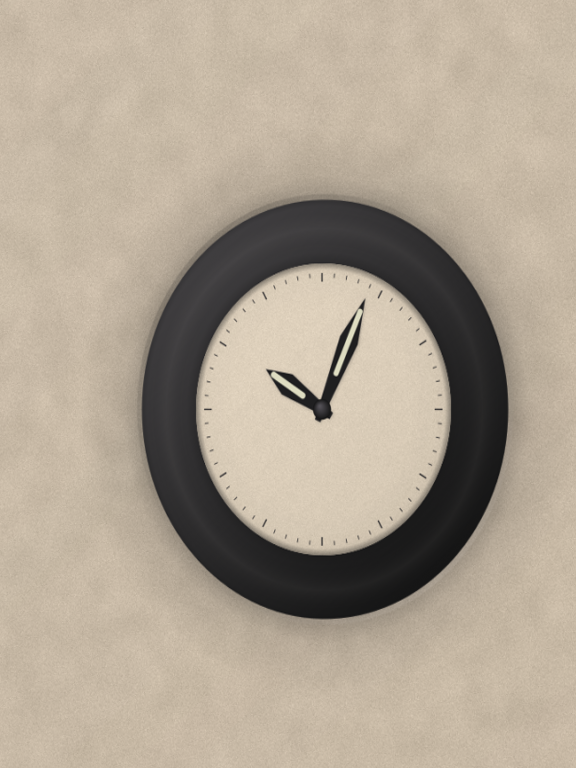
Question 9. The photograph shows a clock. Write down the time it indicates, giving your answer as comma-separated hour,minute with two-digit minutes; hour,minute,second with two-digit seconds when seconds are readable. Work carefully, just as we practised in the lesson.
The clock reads 10,04
